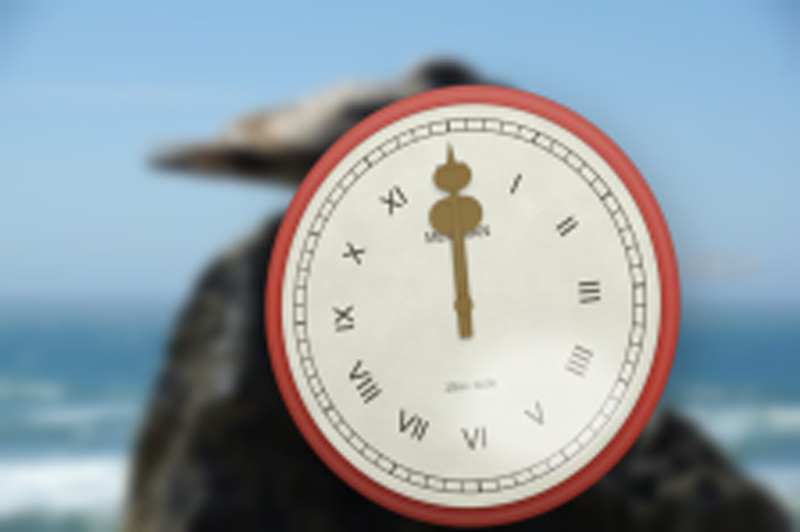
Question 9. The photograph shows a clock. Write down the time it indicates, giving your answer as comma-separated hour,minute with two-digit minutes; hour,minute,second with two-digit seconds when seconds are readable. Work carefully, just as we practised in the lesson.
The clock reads 12,00
